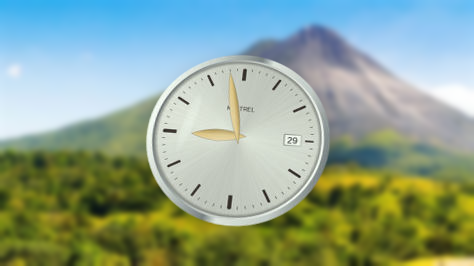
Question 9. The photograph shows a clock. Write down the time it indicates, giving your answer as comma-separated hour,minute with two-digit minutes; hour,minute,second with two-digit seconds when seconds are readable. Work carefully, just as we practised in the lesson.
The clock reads 8,58
